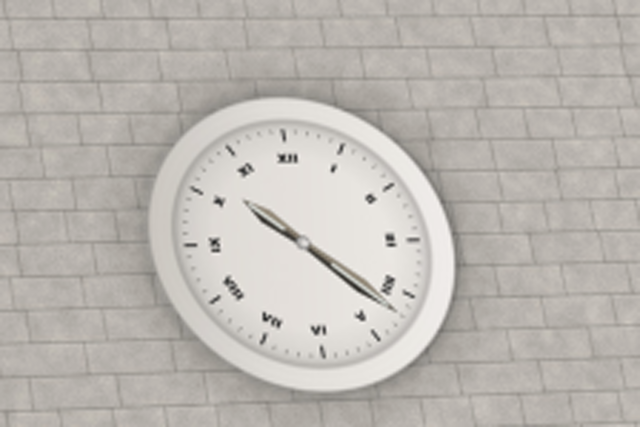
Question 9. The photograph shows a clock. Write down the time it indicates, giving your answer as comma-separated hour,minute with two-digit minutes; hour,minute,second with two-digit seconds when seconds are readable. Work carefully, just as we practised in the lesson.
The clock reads 10,22
